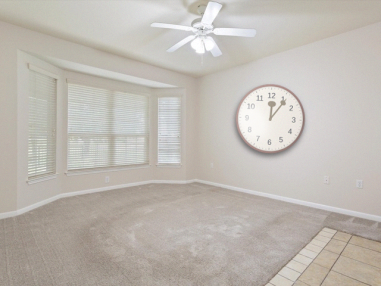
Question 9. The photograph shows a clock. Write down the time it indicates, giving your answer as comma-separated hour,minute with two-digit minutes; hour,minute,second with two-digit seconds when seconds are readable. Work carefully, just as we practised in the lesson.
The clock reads 12,06
